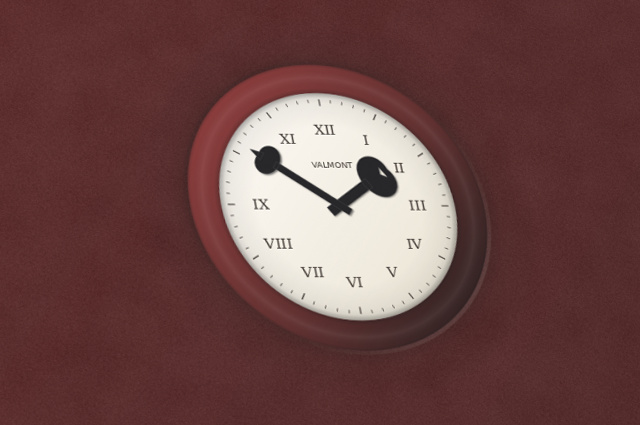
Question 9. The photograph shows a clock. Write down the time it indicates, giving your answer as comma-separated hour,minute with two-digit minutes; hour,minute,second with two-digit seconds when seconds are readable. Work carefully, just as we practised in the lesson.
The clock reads 1,51
